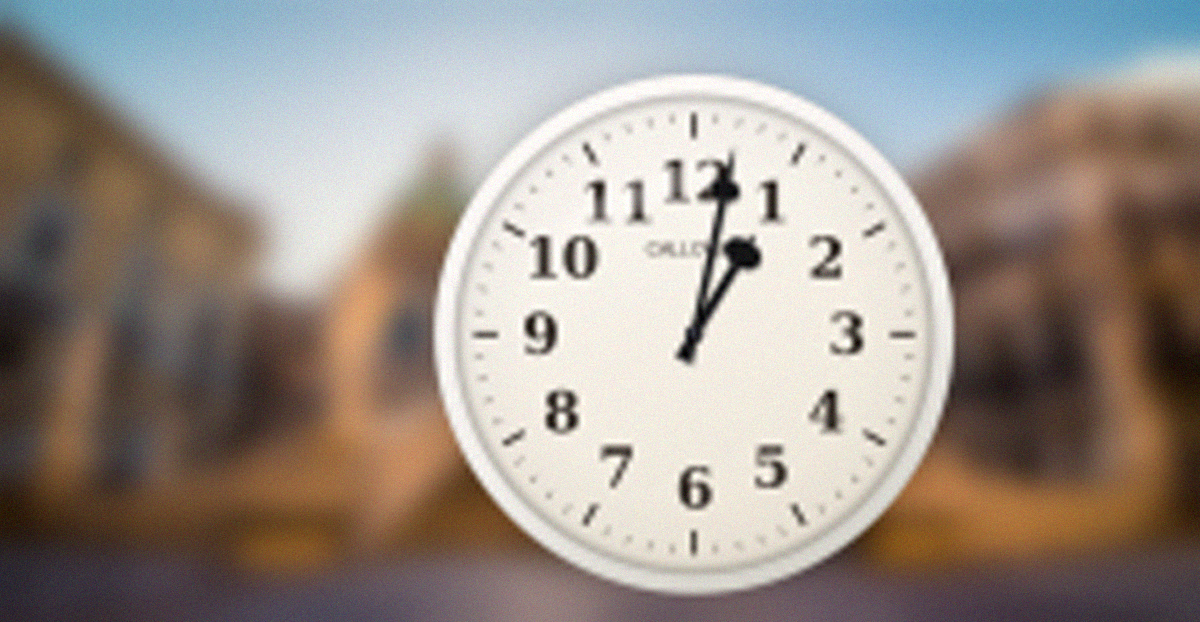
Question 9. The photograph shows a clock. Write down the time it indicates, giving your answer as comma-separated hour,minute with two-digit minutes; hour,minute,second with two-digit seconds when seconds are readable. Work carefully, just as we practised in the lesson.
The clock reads 1,02
